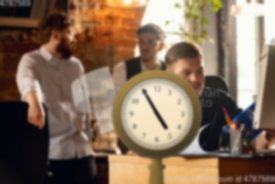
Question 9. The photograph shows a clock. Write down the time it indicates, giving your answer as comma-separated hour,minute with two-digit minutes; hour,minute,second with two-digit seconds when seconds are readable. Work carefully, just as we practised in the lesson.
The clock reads 4,55
